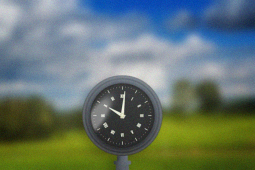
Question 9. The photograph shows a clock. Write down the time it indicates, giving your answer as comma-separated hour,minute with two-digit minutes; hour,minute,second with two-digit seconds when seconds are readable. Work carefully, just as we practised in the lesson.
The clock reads 10,01
